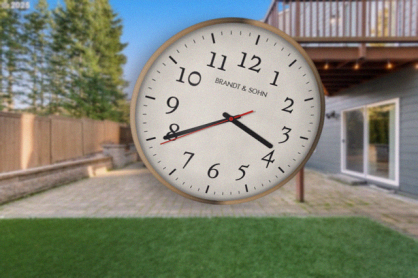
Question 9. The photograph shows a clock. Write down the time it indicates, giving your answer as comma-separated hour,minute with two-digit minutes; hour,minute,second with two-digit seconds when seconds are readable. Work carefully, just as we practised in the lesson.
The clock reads 3,39,39
